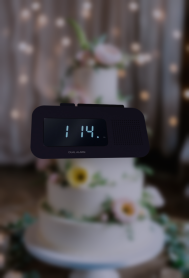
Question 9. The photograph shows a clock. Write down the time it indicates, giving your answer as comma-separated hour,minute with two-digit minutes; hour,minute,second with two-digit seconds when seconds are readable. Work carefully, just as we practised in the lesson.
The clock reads 1,14
